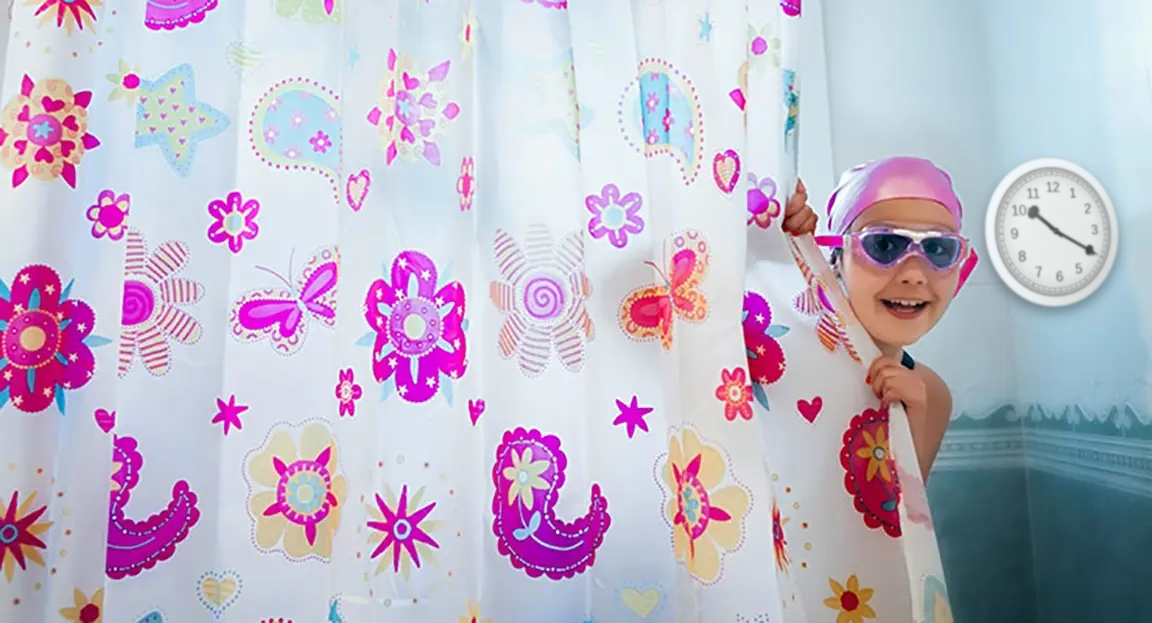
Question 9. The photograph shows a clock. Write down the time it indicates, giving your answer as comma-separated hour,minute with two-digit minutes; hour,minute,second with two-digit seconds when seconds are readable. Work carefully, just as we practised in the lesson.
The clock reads 10,20
